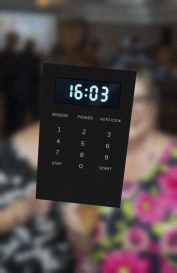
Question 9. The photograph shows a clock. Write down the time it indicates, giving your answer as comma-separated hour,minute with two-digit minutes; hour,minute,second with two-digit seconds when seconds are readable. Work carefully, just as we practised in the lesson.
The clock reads 16,03
